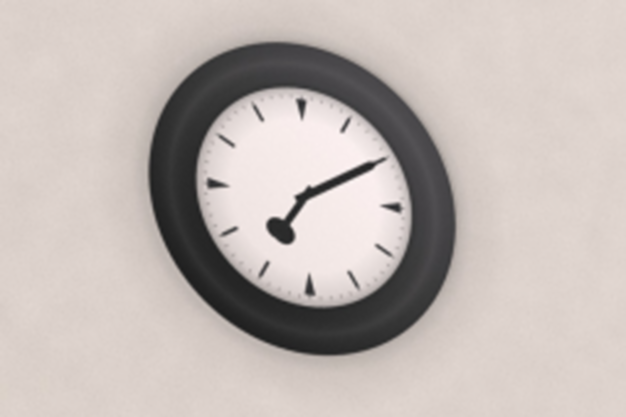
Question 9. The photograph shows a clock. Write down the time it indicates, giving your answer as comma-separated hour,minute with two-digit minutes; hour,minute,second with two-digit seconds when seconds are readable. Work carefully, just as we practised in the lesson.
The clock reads 7,10
